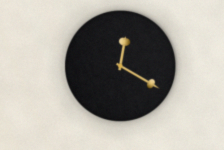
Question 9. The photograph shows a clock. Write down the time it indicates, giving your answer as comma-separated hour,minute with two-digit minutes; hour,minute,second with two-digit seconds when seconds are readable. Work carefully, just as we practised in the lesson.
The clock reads 12,20
